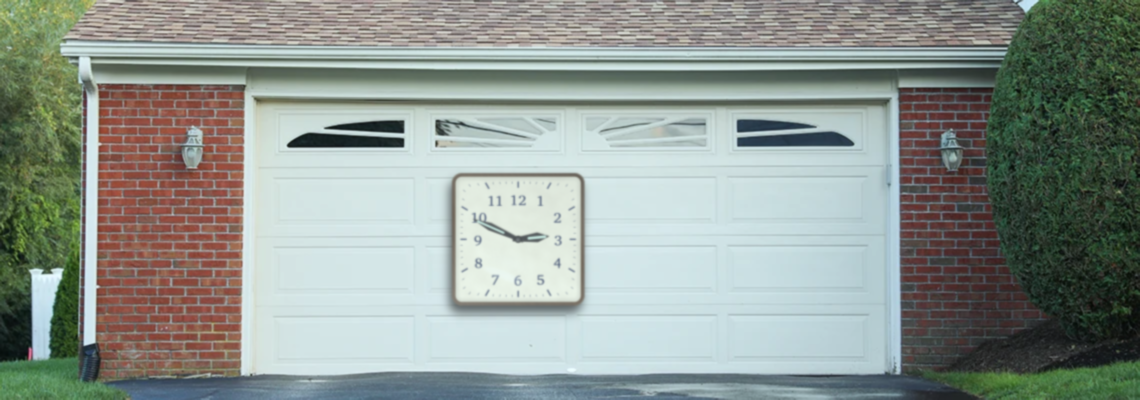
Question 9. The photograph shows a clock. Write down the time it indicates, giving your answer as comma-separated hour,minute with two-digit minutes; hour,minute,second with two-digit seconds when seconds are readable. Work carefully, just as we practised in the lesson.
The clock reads 2,49
